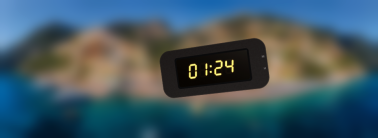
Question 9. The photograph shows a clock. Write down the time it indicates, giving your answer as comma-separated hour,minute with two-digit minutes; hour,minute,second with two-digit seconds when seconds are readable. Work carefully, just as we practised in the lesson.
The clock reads 1,24
